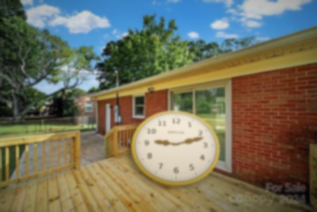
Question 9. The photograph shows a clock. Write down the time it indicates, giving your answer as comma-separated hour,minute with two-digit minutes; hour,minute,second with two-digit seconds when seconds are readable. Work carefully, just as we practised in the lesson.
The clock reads 9,12
